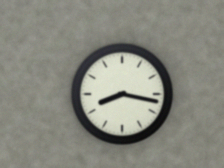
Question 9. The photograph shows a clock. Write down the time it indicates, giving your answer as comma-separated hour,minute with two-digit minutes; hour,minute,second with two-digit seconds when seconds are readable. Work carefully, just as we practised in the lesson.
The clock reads 8,17
